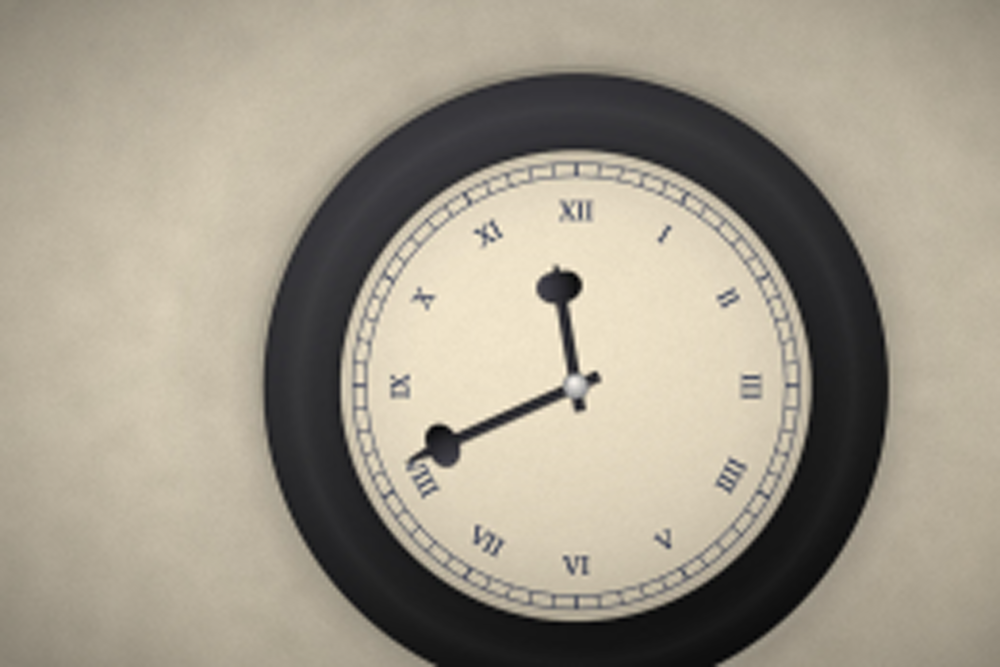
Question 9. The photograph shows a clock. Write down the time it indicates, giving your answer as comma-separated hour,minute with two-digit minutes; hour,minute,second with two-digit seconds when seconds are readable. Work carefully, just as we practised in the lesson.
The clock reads 11,41
